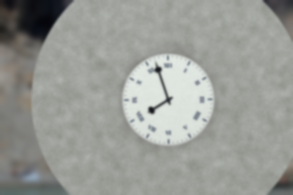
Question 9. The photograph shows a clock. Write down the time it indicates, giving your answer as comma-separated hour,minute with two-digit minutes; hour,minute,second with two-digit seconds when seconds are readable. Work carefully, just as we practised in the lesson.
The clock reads 7,57
